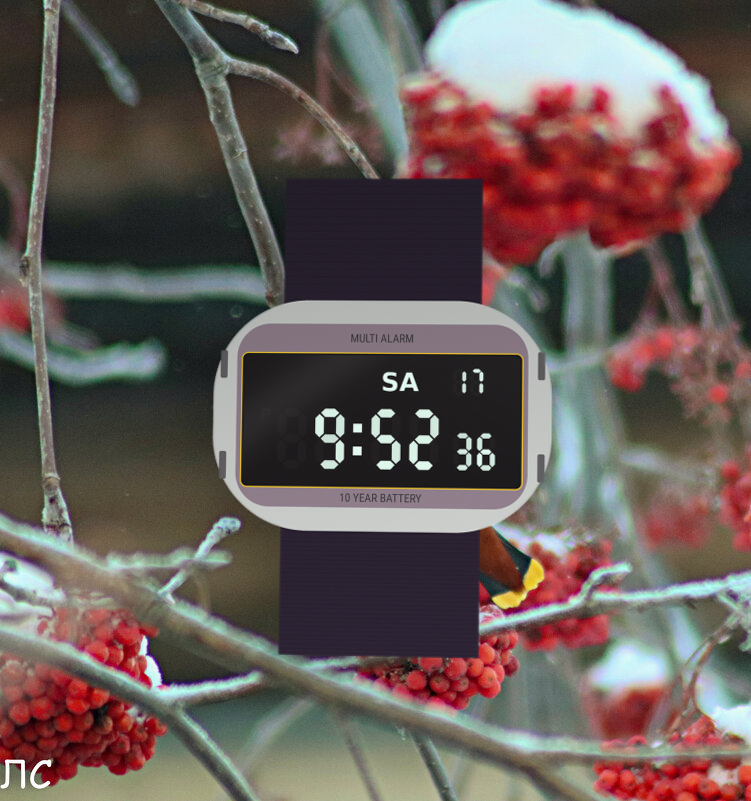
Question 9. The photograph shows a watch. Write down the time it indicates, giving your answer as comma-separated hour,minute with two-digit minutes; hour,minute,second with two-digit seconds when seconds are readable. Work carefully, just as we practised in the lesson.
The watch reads 9,52,36
